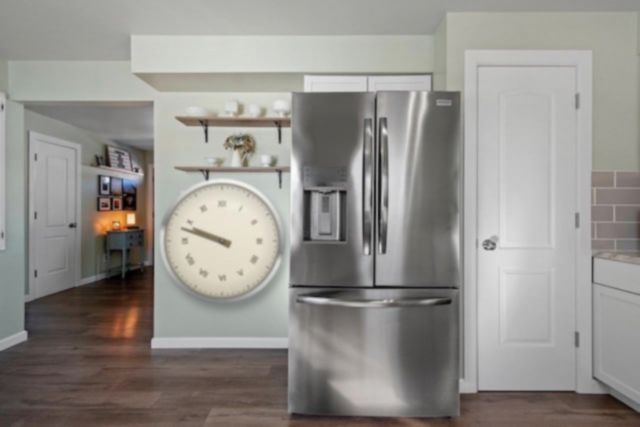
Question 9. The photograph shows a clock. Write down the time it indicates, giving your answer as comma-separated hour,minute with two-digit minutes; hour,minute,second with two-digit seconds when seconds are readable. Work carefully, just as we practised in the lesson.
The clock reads 9,48
